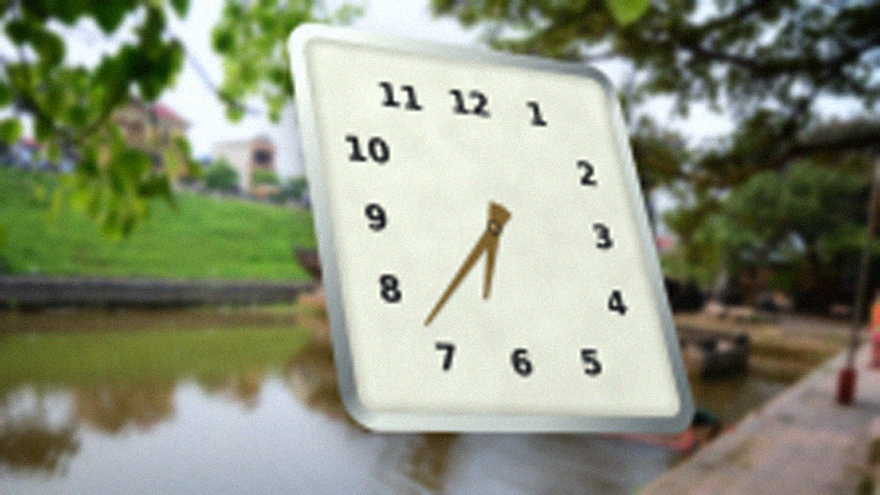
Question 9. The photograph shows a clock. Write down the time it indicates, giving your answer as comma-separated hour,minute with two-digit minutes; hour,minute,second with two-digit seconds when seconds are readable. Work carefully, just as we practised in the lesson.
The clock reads 6,37
